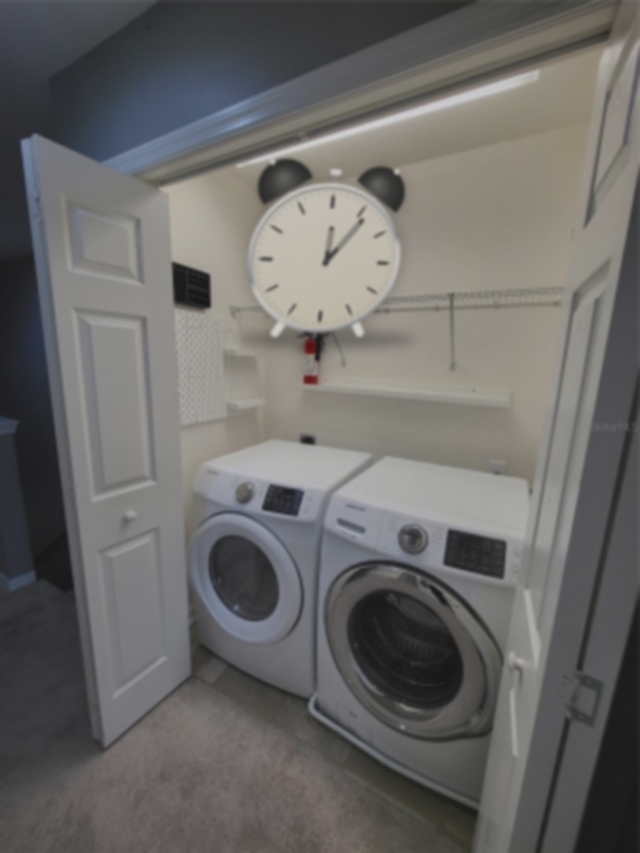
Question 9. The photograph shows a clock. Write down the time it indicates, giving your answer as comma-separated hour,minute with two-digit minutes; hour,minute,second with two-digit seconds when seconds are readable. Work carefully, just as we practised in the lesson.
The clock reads 12,06
